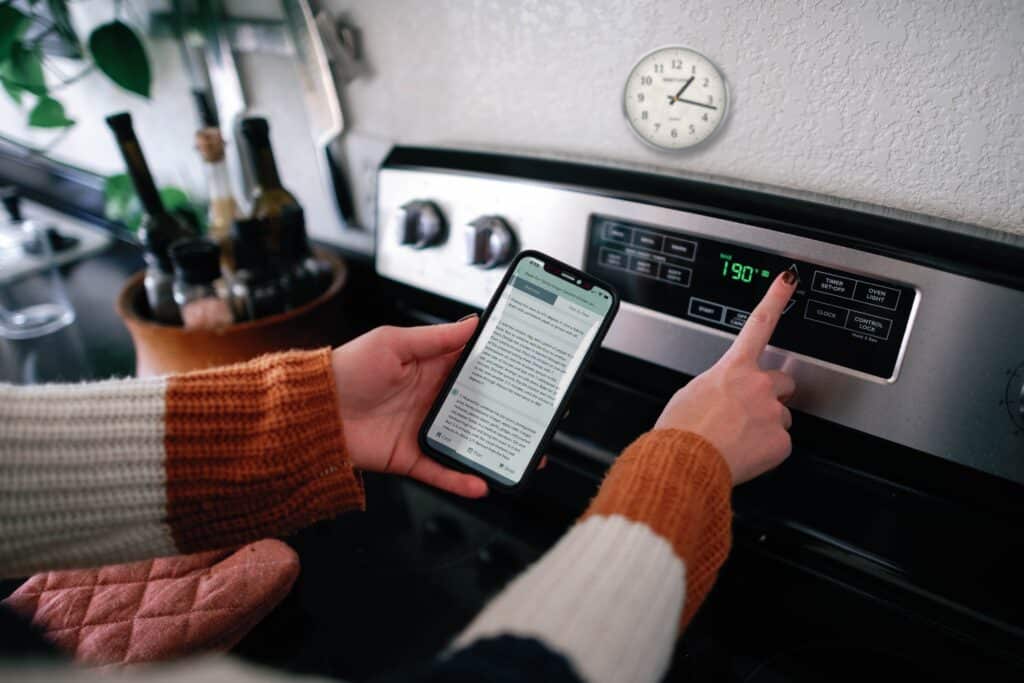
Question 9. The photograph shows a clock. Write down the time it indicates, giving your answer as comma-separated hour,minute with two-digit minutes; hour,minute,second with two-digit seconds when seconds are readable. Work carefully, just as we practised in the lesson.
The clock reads 1,17
